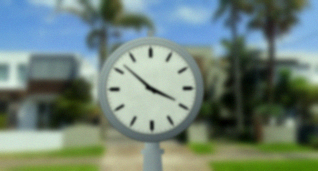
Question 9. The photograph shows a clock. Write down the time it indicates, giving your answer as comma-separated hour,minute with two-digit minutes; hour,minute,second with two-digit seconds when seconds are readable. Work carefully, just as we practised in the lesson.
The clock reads 3,52
